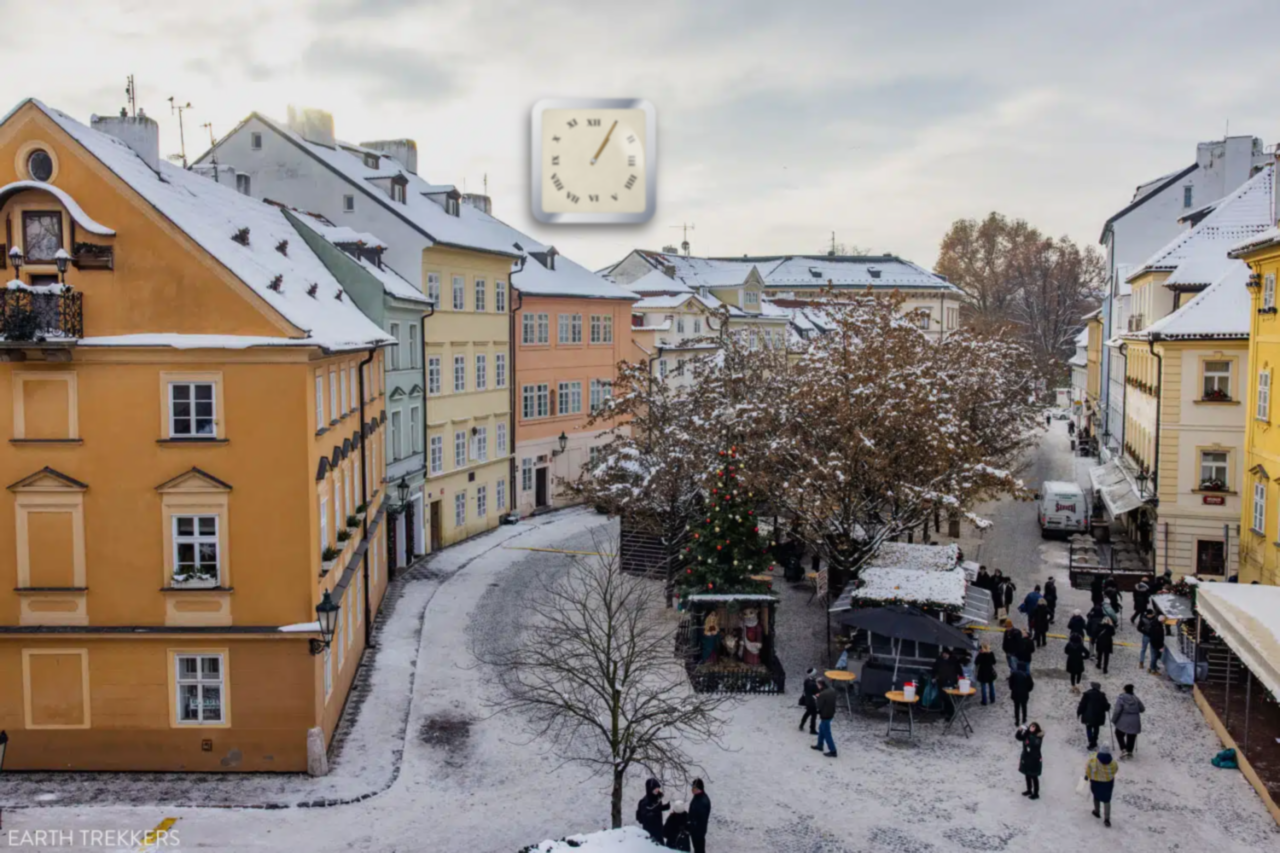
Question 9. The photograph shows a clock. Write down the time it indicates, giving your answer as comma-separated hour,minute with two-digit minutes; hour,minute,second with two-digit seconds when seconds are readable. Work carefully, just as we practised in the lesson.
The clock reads 1,05
